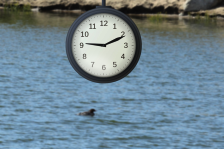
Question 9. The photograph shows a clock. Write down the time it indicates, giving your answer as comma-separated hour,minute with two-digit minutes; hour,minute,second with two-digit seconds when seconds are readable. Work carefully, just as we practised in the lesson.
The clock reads 9,11
